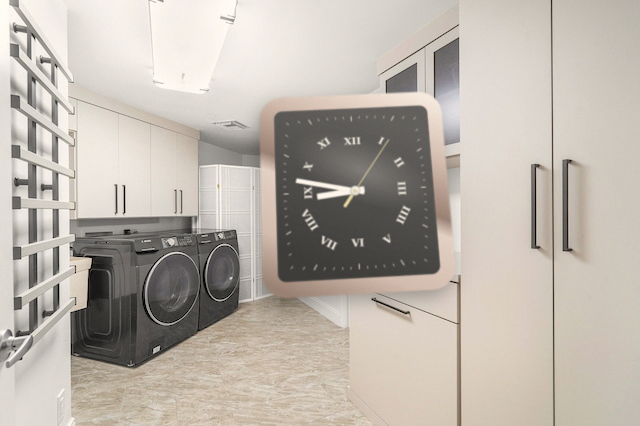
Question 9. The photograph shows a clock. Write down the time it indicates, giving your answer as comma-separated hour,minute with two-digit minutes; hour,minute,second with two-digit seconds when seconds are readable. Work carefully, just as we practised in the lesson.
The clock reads 8,47,06
